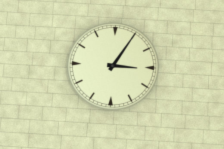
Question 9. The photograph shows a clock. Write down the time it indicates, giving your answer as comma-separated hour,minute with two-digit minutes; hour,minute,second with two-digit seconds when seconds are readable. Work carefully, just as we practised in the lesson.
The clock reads 3,05
